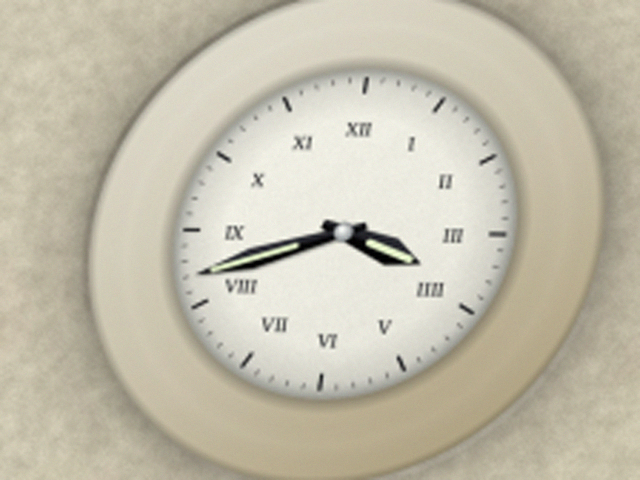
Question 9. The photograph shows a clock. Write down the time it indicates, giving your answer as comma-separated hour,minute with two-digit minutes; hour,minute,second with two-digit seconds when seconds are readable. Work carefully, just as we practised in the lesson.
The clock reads 3,42
